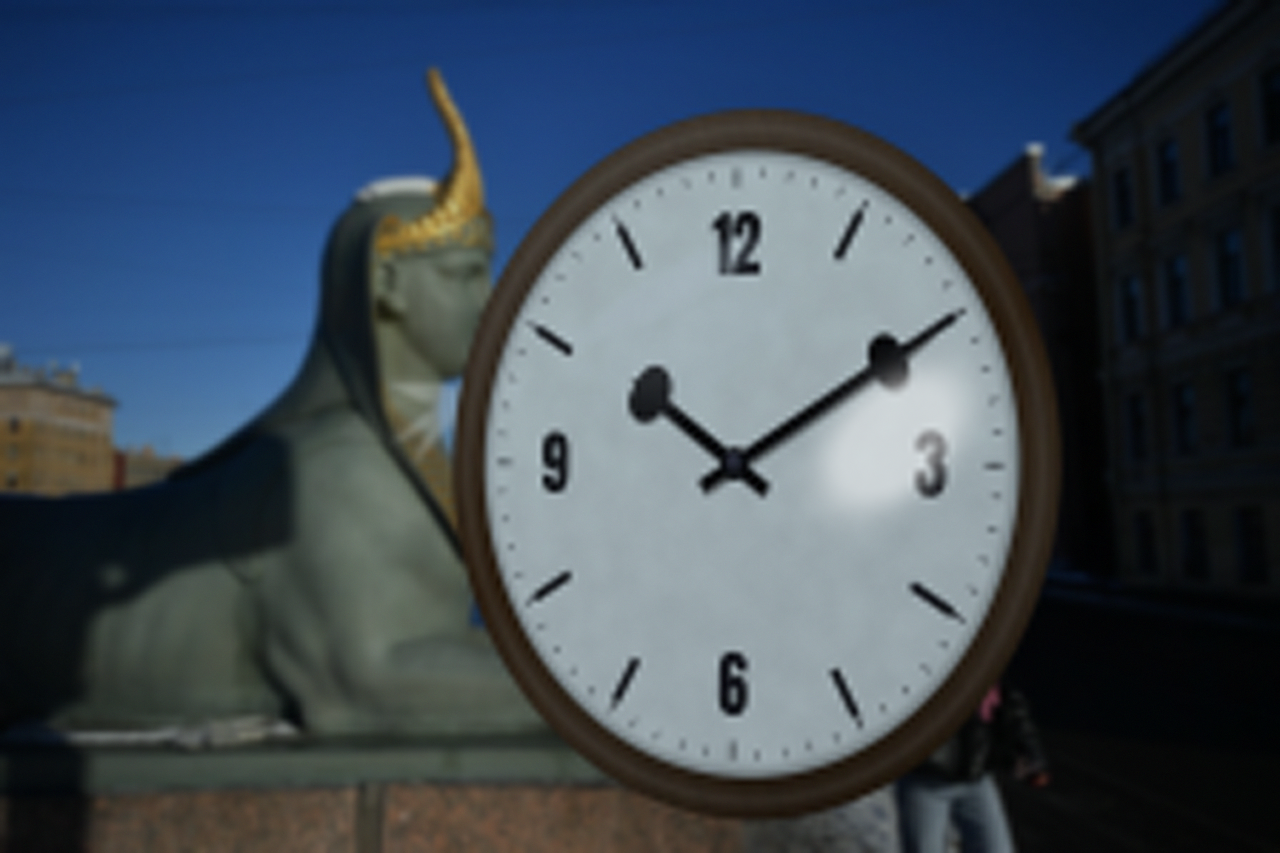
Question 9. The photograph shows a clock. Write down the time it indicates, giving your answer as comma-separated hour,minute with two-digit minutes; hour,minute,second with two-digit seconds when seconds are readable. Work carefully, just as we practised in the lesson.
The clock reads 10,10
